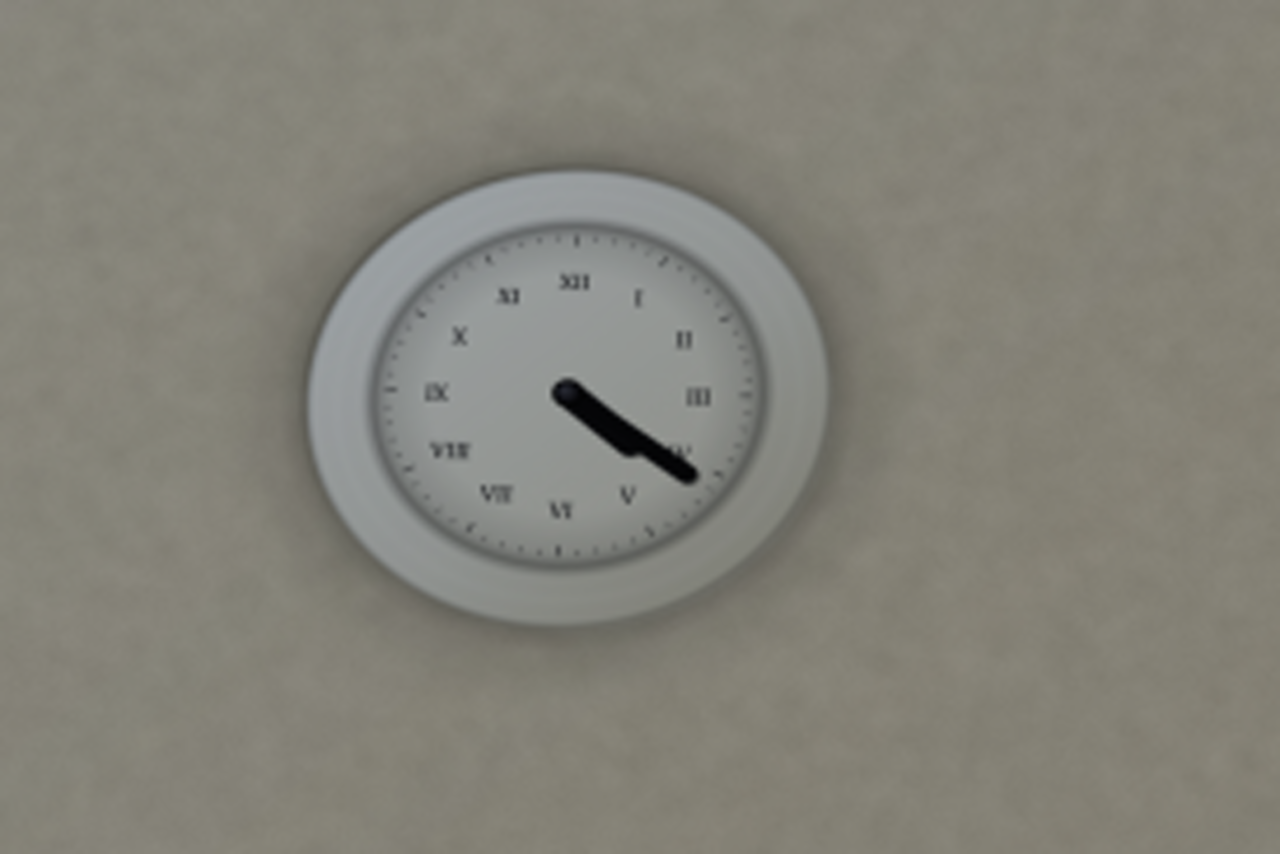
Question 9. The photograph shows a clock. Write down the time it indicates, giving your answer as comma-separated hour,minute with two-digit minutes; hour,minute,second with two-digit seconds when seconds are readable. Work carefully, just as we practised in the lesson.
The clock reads 4,21
